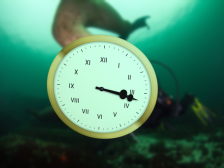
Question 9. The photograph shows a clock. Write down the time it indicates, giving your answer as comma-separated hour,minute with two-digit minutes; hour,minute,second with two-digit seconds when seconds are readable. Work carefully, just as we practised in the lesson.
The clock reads 3,17
